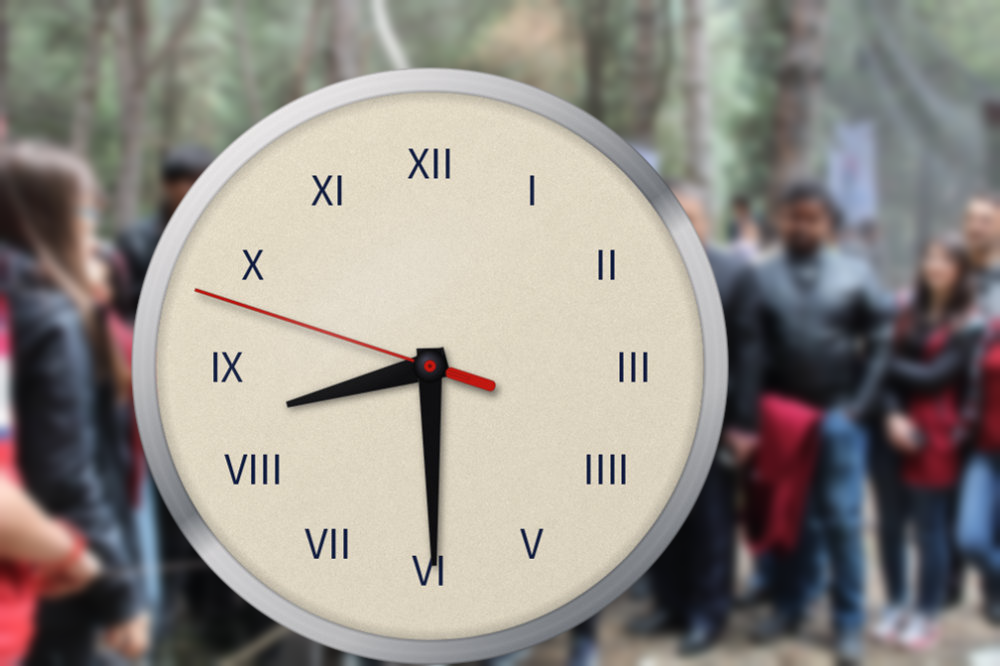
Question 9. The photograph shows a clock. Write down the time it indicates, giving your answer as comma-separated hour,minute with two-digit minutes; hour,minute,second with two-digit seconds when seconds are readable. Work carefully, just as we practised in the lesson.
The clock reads 8,29,48
